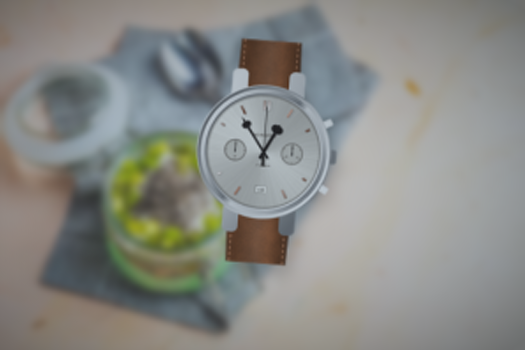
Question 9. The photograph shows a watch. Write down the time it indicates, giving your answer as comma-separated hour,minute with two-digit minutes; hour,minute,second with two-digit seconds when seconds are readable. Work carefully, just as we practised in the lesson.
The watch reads 12,54
